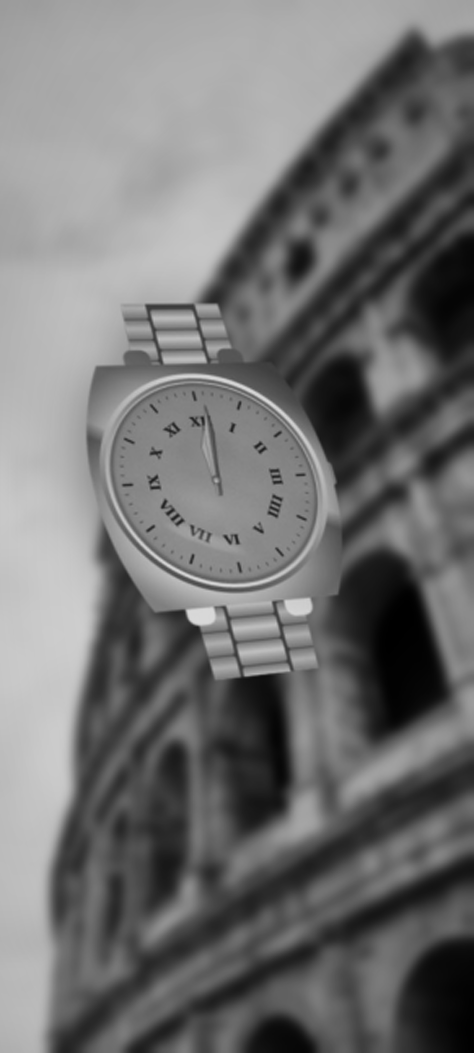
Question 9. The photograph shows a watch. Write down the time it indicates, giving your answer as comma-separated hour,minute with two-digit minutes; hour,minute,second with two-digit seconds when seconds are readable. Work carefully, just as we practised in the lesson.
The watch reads 12,01
